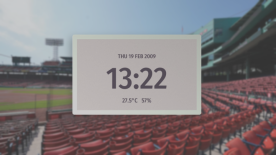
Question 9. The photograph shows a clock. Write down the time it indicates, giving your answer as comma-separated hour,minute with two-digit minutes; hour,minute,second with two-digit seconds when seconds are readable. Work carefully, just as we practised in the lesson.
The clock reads 13,22
